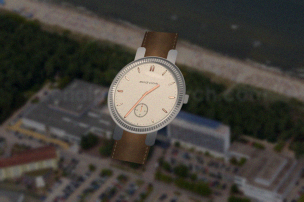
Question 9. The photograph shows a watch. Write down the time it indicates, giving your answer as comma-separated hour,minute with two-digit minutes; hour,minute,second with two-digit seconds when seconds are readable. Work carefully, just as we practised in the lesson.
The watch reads 1,35
